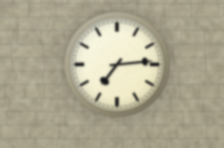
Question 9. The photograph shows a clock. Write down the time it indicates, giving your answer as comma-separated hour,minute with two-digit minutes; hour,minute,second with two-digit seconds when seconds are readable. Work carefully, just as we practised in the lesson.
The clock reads 7,14
